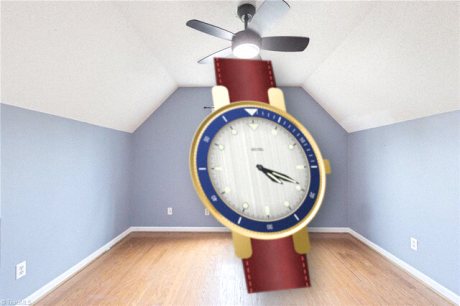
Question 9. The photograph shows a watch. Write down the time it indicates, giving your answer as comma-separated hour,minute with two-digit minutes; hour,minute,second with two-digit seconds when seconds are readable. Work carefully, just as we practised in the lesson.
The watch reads 4,19
